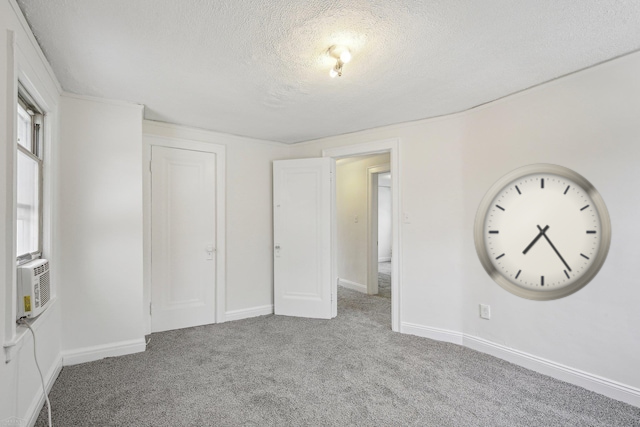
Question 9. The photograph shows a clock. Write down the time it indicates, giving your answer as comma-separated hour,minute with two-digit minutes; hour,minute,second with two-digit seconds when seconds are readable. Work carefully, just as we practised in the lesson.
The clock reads 7,24
